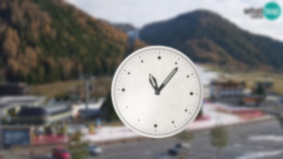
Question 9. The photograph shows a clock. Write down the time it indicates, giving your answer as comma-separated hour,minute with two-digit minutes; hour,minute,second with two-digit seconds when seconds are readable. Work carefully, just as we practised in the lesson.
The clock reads 11,06
